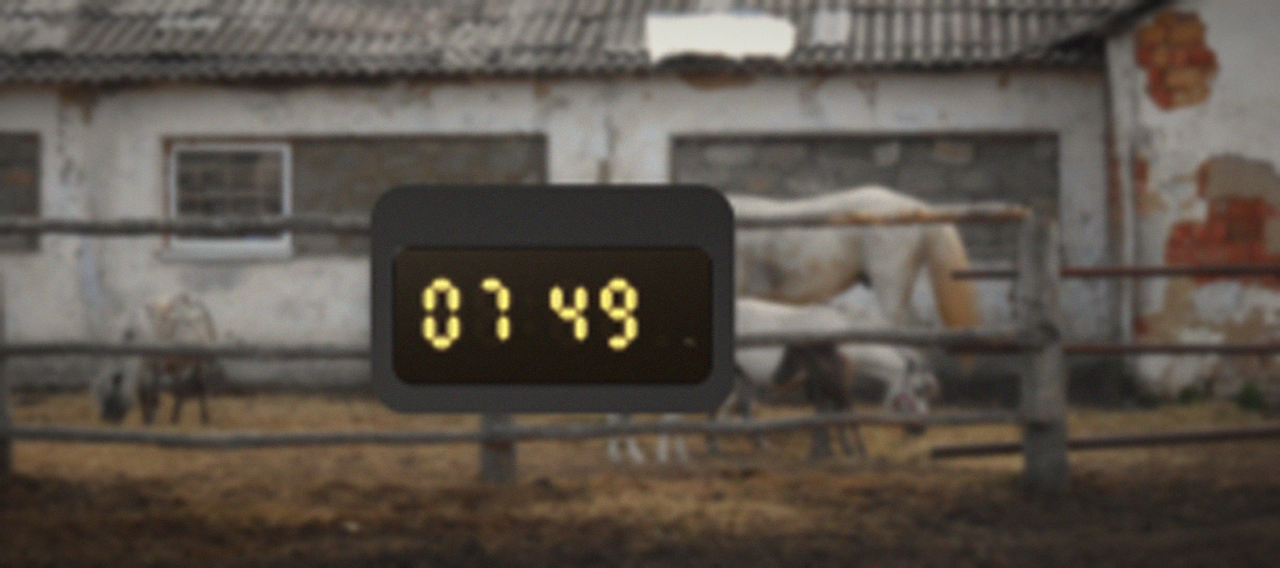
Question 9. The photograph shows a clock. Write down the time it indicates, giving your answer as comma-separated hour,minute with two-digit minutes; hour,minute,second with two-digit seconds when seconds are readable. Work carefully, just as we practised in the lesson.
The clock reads 7,49
